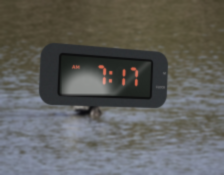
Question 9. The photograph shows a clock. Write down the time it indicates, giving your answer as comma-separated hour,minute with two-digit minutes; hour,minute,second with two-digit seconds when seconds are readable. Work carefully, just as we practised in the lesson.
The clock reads 7,17
